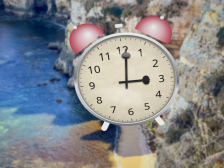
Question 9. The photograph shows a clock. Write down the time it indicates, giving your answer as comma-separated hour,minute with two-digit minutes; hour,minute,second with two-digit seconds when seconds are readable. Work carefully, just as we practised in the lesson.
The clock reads 3,01
